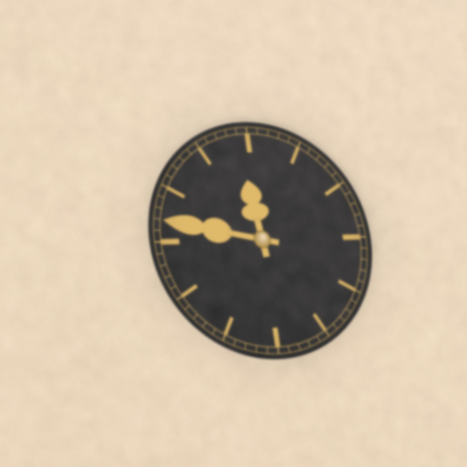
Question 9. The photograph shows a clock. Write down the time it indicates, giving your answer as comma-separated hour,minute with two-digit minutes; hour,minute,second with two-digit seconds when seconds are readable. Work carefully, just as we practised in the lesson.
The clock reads 11,47
